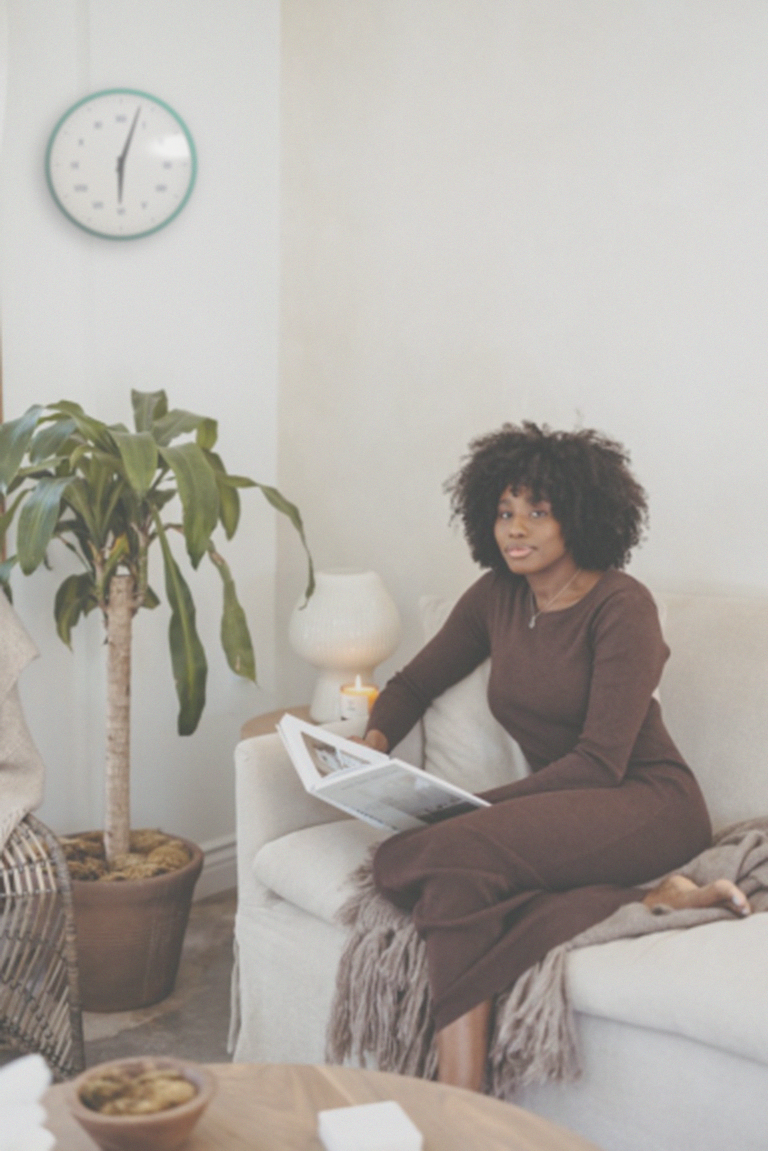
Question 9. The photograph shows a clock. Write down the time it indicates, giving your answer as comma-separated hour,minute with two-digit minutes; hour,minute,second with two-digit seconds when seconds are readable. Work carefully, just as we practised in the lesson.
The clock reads 6,03
